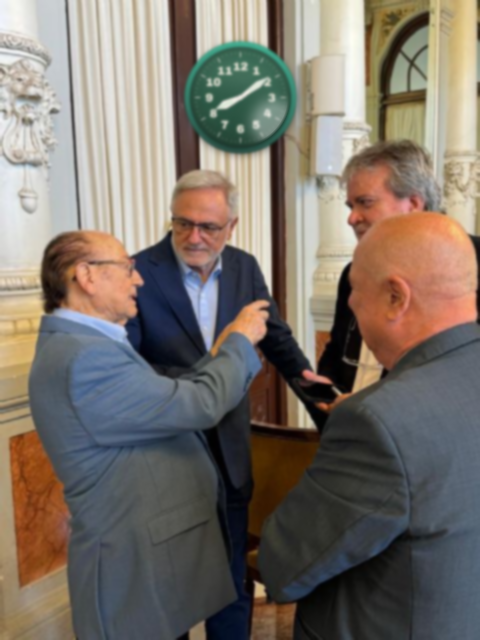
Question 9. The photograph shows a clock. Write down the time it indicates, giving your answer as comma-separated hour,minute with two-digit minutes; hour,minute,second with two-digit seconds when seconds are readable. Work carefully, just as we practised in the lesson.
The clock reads 8,09
